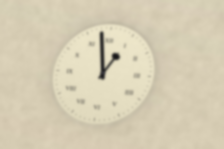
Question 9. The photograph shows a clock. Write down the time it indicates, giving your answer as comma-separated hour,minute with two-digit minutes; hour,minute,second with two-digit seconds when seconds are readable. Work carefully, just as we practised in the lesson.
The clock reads 12,58
